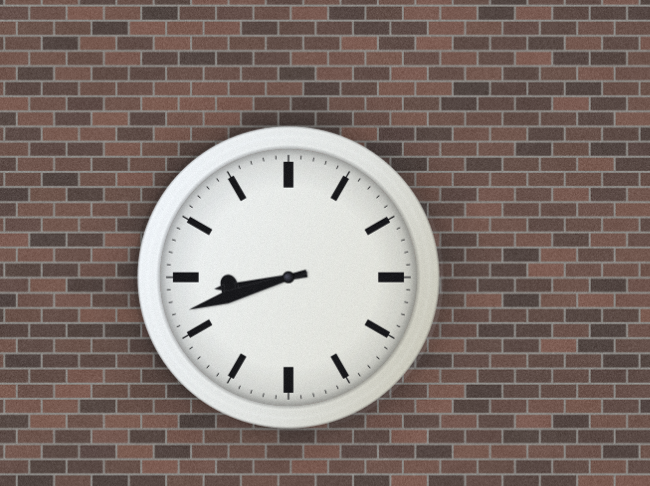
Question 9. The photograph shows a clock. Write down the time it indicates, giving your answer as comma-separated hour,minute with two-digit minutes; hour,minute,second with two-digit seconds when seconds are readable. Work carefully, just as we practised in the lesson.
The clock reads 8,42
